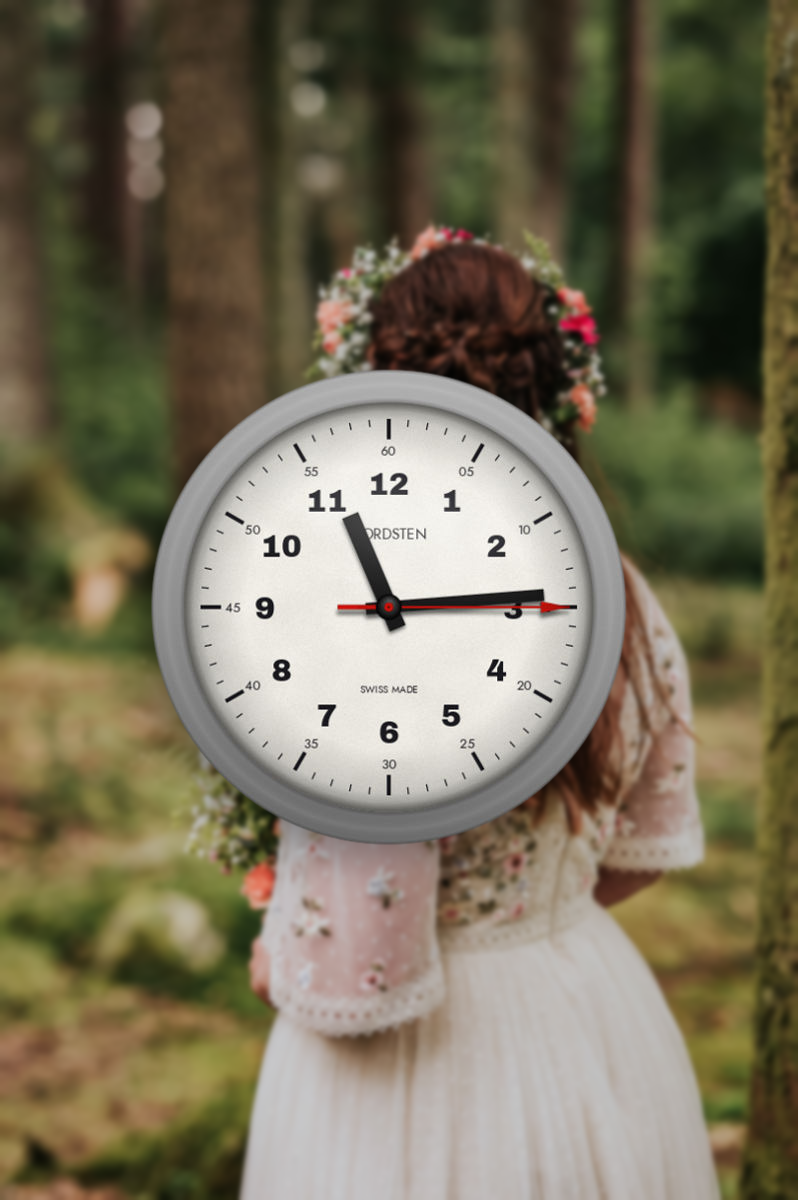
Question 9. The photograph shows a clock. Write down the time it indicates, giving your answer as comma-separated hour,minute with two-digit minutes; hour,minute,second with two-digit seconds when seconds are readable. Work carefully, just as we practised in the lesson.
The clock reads 11,14,15
